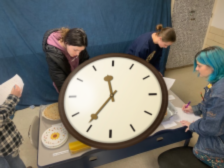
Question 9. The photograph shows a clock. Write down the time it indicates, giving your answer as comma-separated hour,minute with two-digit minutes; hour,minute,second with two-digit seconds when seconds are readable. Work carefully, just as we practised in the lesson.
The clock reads 11,36
